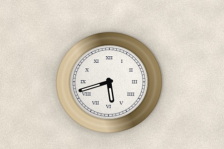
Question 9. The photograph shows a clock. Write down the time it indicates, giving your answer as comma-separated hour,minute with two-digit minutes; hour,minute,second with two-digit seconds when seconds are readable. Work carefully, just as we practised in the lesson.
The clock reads 5,42
